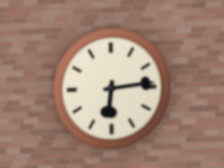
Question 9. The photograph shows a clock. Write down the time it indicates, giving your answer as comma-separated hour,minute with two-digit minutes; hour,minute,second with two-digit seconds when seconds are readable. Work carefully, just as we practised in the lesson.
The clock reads 6,14
